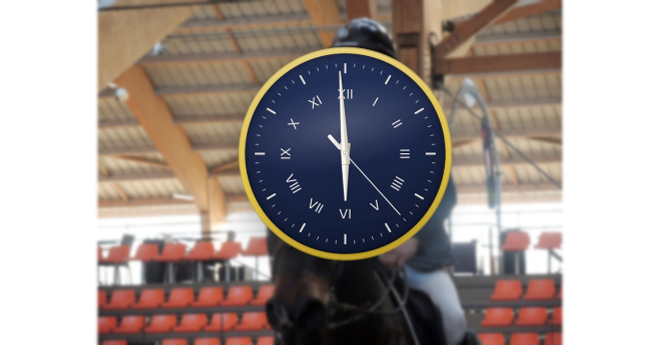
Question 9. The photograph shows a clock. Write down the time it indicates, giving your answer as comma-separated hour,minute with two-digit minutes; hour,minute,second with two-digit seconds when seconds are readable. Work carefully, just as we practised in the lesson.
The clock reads 5,59,23
